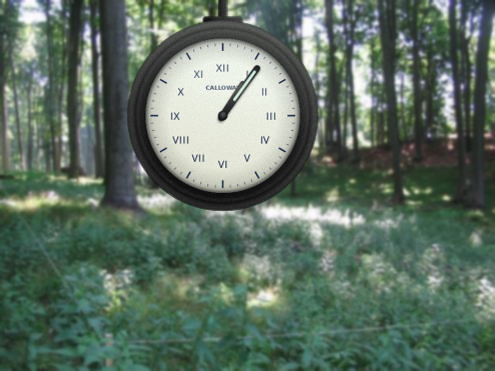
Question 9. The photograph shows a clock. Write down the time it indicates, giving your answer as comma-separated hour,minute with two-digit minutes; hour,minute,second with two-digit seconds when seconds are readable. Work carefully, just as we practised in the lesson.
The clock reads 1,06
